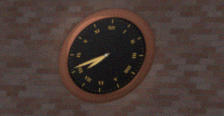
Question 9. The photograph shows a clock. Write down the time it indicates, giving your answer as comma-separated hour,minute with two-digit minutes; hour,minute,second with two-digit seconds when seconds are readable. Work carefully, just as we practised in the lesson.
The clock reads 7,41
